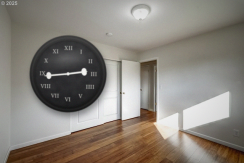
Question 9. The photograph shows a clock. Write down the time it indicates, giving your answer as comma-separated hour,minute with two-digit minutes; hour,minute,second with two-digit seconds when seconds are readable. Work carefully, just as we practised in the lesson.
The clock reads 2,44
